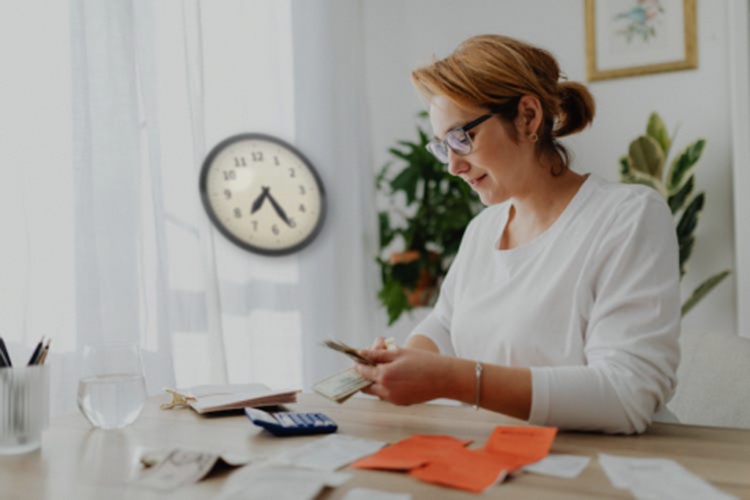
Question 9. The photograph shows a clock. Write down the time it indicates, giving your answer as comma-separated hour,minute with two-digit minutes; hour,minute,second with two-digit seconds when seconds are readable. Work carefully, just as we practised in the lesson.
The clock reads 7,26
